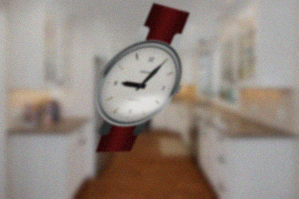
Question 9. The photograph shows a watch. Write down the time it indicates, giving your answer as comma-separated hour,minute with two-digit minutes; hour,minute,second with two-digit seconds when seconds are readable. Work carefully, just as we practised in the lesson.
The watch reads 9,05
